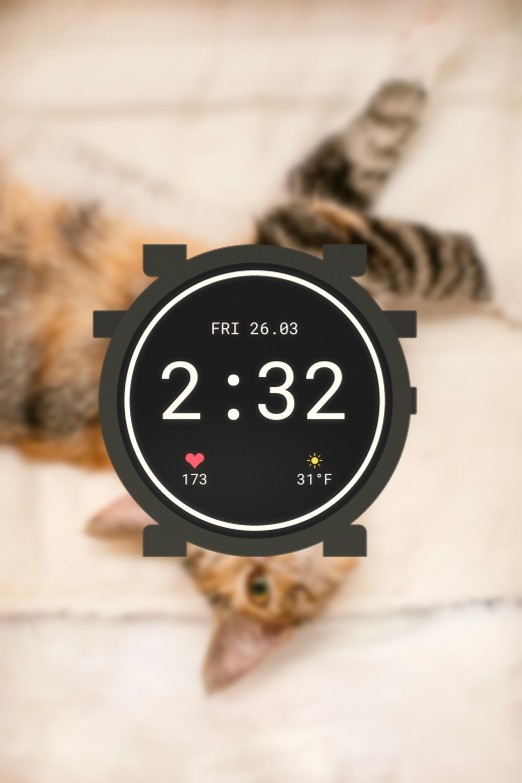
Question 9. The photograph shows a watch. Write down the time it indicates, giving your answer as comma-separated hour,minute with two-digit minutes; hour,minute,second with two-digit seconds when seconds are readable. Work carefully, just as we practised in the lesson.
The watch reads 2,32
